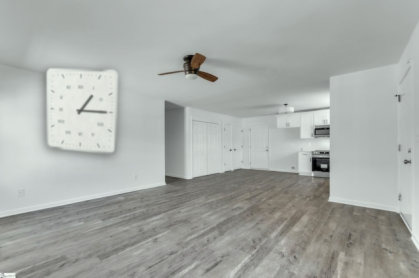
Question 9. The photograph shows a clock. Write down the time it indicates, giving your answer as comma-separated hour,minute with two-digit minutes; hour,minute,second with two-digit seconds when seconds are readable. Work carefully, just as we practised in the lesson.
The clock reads 1,15
